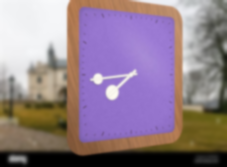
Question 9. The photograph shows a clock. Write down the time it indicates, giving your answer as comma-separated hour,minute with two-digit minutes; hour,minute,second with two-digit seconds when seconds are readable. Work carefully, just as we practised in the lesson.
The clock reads 7,44
